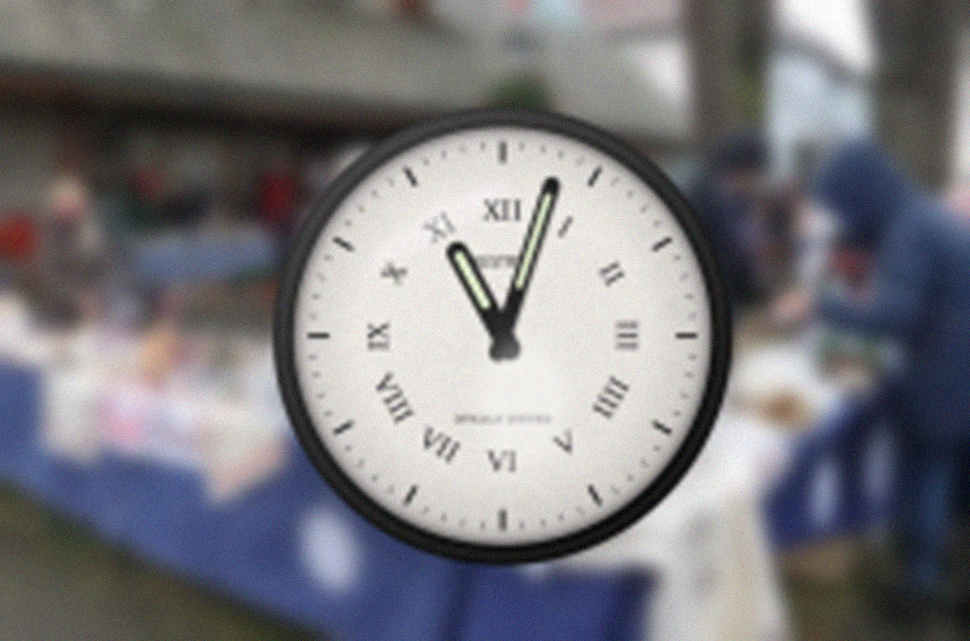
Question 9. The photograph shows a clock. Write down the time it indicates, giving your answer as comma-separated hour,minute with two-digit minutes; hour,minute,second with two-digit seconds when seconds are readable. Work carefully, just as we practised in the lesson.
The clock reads 11,03
